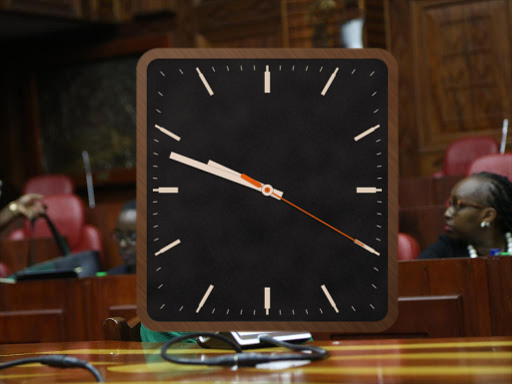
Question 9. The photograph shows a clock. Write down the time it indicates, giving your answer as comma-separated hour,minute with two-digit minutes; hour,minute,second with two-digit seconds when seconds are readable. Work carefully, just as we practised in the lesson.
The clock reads 9,48,20
